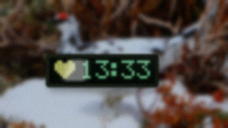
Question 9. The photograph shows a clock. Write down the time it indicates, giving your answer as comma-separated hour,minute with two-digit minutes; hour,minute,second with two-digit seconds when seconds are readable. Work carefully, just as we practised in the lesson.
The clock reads 13,33
